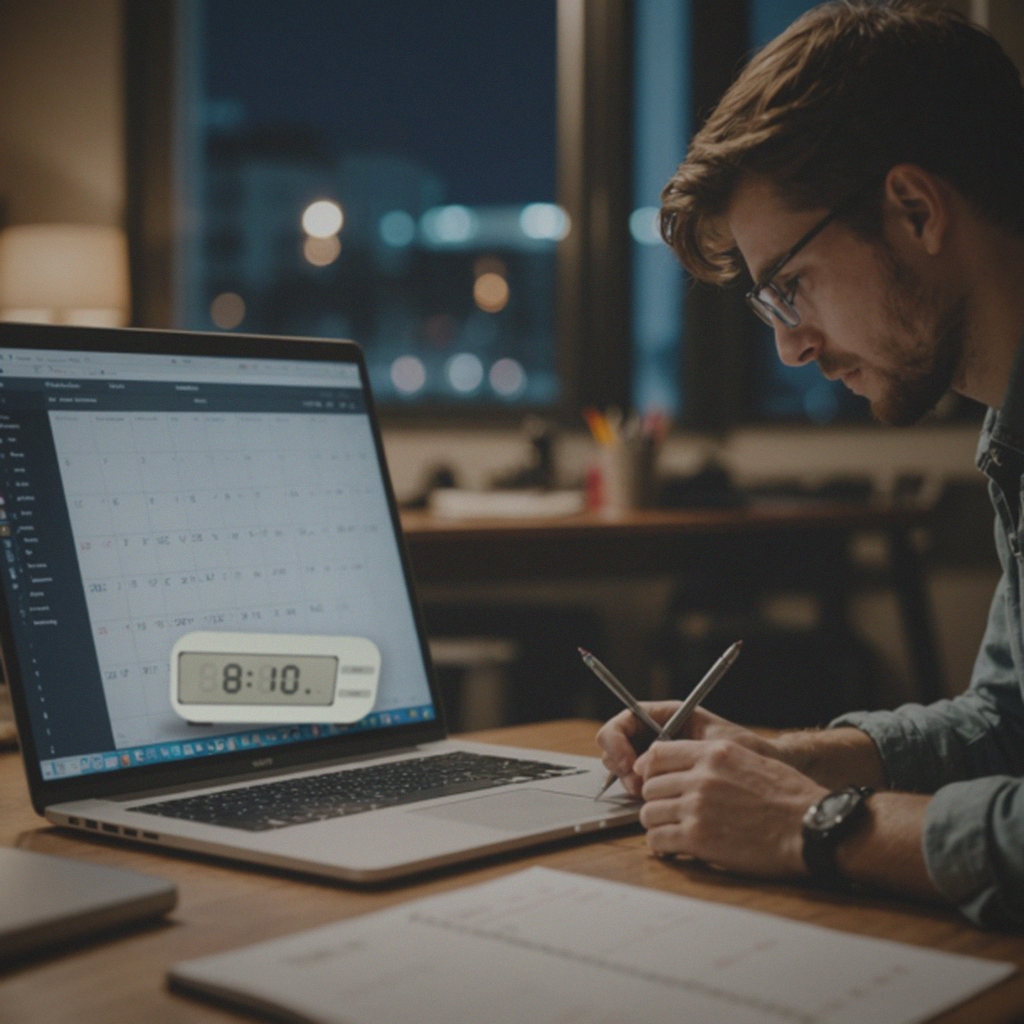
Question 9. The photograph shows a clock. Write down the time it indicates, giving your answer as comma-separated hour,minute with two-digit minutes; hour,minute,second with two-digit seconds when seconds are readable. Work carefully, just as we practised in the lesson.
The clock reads 8,10
